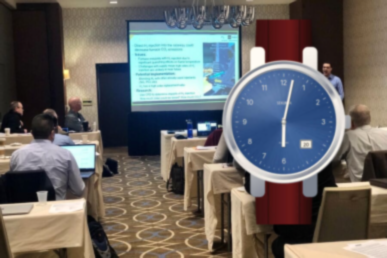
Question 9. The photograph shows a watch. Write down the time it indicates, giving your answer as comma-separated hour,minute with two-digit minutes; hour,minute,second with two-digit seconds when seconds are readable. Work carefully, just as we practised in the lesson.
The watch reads 6,02
